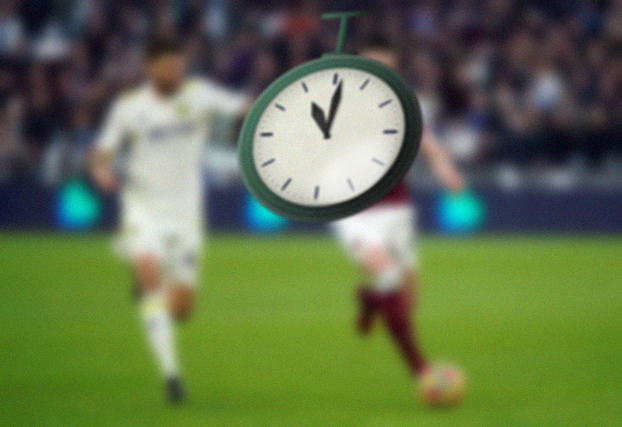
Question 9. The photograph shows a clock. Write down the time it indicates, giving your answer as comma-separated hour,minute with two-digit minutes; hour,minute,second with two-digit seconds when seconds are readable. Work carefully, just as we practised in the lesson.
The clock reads 11,01
